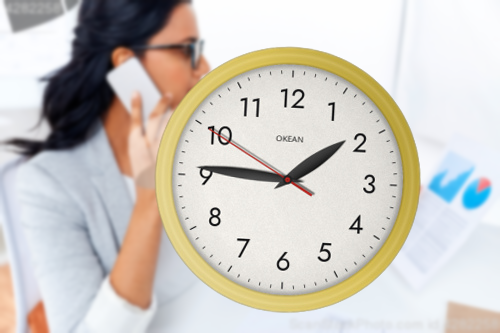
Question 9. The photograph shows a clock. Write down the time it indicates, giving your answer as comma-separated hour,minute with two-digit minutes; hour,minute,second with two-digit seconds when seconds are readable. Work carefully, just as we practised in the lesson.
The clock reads 1,45,50
